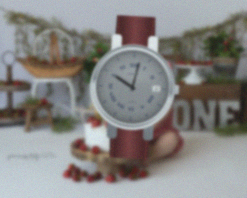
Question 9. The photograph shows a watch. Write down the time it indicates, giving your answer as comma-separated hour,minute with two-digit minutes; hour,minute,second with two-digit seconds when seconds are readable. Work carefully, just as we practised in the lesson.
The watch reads 10,02
